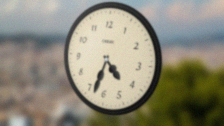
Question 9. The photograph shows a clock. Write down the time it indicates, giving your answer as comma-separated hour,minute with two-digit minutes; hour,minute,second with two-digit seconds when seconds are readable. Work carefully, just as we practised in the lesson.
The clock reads 4,33
